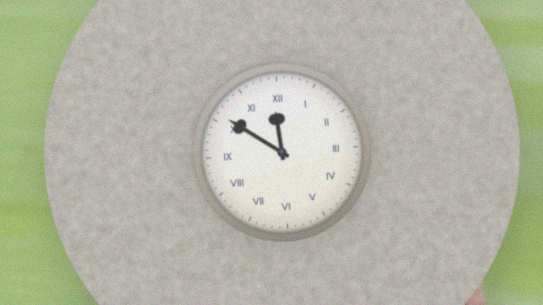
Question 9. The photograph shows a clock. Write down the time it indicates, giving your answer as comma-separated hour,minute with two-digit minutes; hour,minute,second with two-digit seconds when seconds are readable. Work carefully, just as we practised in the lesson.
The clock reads 11,51
